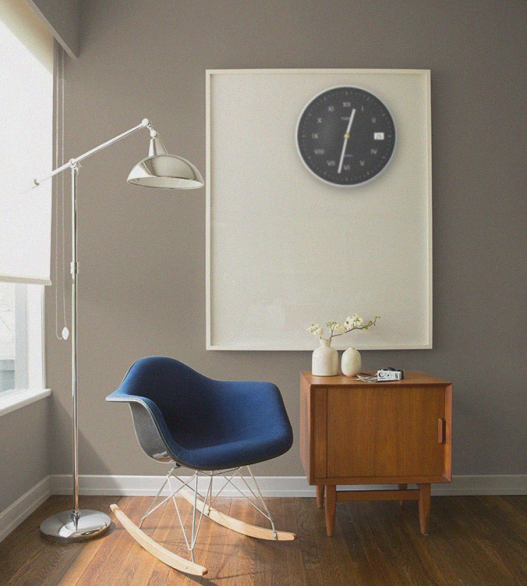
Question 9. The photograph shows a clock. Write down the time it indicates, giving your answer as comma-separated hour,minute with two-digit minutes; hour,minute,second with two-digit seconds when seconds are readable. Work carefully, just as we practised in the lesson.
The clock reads 12,32
